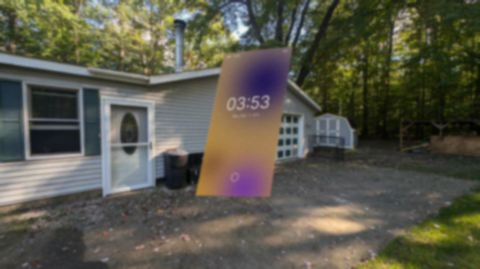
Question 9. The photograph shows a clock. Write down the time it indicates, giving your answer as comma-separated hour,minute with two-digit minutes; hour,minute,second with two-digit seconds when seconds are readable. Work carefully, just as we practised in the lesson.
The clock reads 3,53
